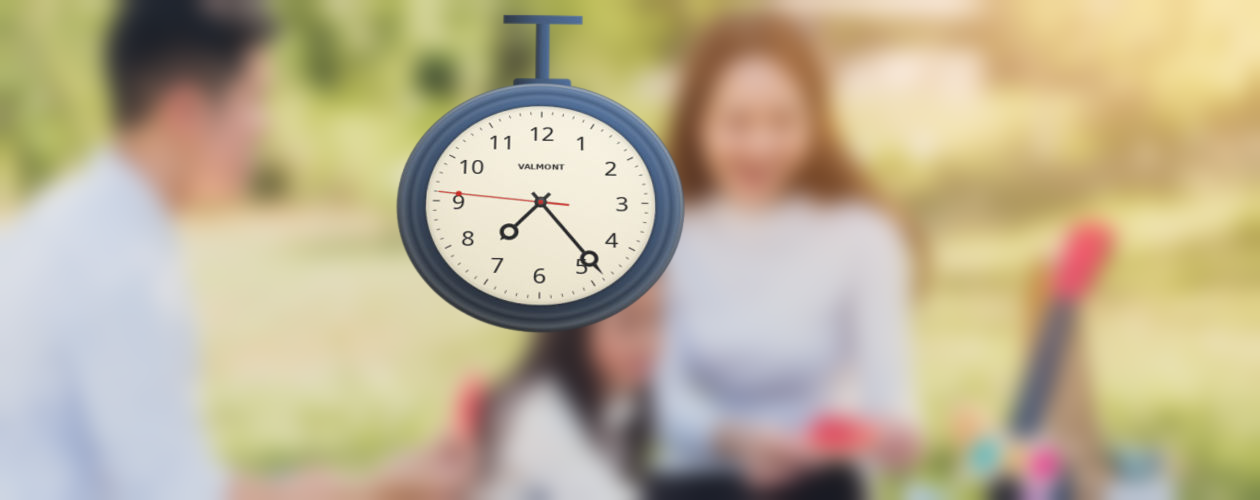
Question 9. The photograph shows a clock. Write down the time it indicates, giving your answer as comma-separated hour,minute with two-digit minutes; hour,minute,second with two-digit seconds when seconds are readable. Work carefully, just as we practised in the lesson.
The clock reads 7,23,46
